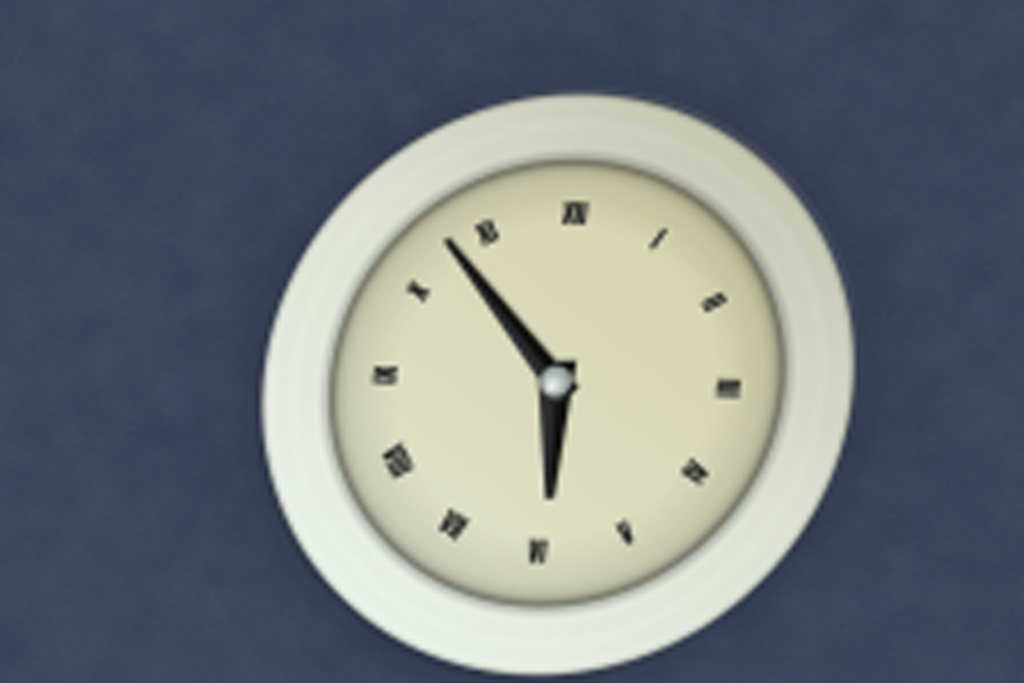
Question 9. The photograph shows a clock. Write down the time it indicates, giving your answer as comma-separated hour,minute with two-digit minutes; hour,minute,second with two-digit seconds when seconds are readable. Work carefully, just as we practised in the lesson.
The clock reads 5,53
